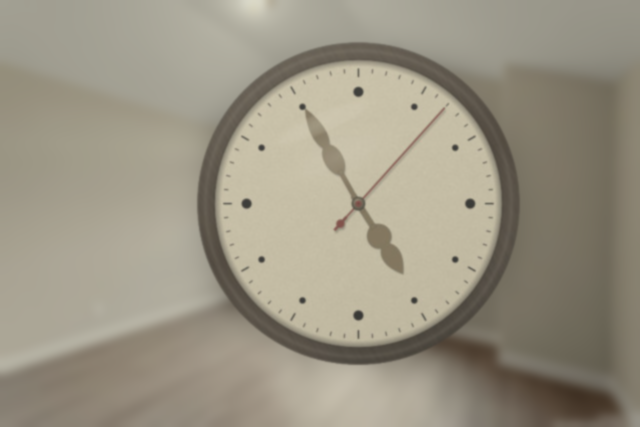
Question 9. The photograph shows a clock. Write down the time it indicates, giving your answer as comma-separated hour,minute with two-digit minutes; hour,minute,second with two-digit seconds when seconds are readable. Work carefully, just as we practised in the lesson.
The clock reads 4,55,07
